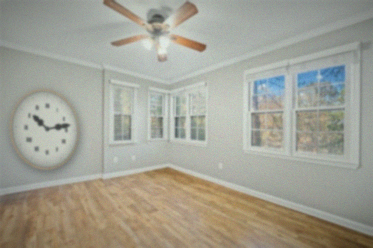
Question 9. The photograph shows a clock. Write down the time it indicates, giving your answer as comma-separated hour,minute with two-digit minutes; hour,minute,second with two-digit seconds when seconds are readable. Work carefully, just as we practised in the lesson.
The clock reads 10,13
